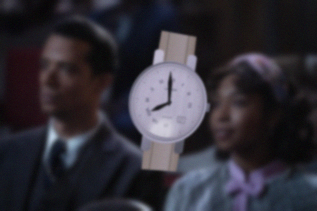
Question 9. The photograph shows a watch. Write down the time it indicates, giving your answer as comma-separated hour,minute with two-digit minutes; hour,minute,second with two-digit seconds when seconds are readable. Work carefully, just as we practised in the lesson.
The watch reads 7,59
